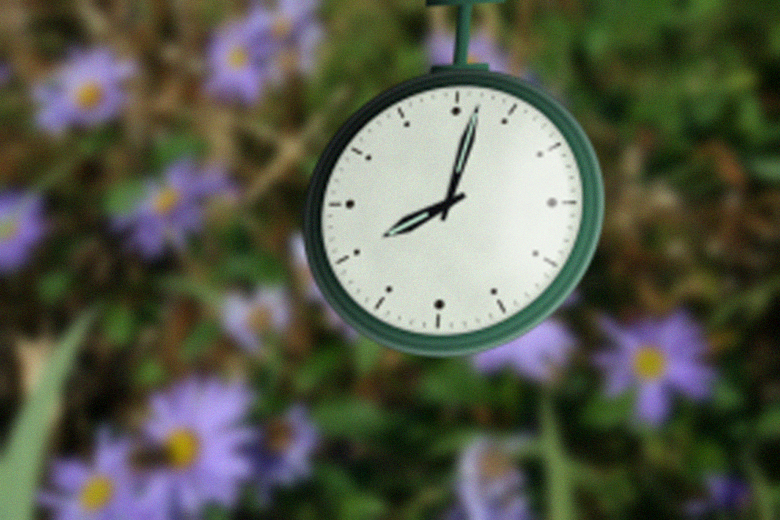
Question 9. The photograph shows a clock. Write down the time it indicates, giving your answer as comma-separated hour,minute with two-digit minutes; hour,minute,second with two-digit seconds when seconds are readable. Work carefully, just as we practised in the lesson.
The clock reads 8,02
